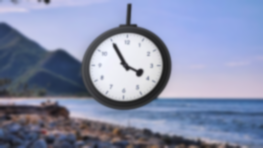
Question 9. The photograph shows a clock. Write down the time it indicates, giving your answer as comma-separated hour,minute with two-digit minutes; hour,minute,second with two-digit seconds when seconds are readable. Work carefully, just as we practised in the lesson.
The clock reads 3,55
